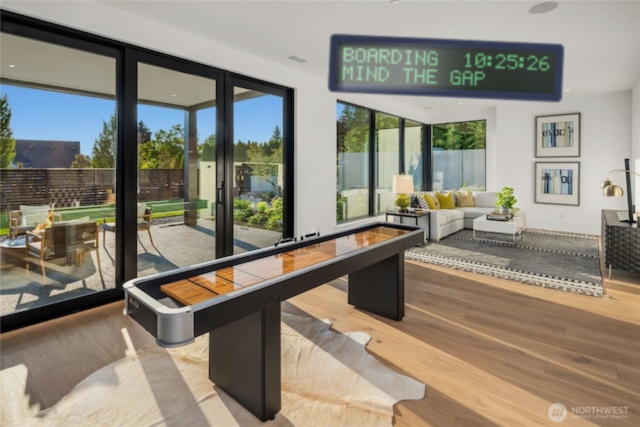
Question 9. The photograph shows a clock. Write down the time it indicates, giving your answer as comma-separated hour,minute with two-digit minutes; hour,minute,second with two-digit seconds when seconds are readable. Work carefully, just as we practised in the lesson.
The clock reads 10,25,26
